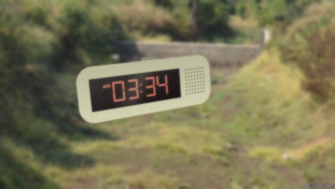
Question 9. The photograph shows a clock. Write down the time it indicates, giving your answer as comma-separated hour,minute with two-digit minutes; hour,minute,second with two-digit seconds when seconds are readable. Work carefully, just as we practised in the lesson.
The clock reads 3,34
